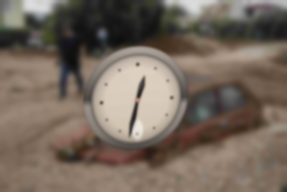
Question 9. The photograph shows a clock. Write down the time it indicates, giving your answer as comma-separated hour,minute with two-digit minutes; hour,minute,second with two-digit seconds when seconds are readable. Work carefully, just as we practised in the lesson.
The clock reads 12,32
